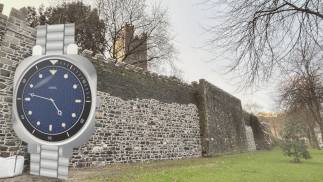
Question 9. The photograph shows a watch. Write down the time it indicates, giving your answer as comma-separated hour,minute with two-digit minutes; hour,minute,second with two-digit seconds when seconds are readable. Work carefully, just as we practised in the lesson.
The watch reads 4,47
